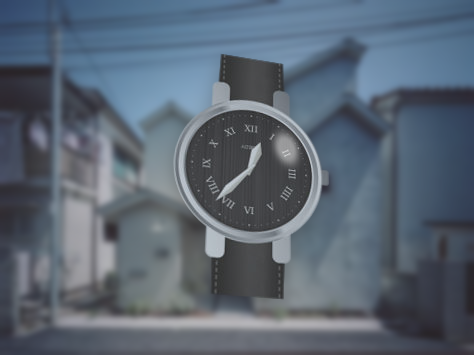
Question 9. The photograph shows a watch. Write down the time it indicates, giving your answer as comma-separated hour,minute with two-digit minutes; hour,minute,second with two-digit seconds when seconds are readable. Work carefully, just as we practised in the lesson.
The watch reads 12,37
